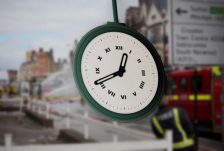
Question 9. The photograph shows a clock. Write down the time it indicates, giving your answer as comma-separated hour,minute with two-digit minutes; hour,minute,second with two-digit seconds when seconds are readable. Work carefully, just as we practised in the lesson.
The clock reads 12,41
